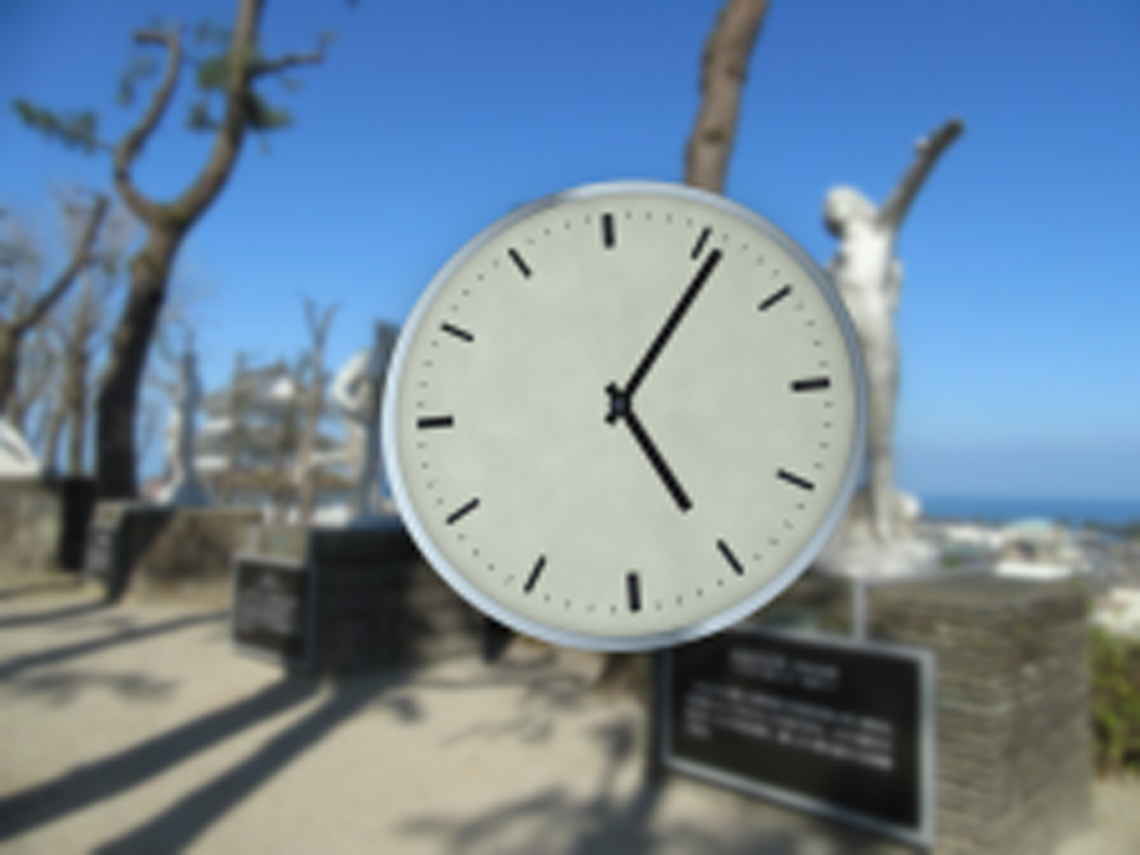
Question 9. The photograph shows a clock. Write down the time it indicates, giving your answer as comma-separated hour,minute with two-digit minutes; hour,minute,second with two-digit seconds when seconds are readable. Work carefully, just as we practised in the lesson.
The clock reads 5,06
